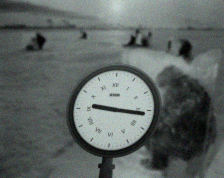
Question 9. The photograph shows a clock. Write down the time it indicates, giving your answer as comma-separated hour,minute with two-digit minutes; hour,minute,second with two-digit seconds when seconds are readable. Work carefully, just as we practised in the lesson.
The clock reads 9,16
